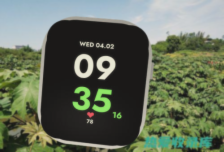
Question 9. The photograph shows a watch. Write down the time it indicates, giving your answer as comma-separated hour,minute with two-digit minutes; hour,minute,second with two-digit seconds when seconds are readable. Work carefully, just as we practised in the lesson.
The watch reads 9,35,16
